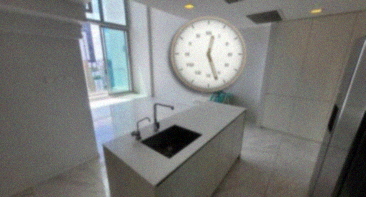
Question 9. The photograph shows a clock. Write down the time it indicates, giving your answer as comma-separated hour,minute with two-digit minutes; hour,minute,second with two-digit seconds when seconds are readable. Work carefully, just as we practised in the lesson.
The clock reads 12,27
